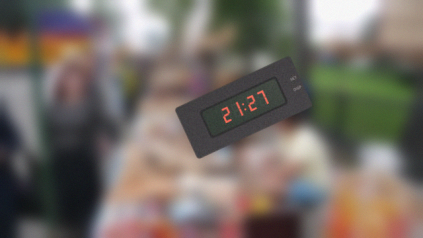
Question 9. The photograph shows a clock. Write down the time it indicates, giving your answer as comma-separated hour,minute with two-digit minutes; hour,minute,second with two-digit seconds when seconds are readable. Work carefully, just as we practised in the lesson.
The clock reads 21,27
